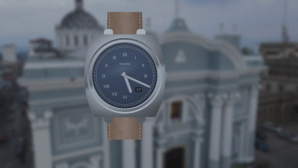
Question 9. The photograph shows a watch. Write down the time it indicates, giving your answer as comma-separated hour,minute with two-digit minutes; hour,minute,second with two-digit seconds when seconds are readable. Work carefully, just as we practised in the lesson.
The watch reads 5,19
